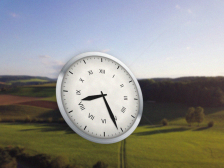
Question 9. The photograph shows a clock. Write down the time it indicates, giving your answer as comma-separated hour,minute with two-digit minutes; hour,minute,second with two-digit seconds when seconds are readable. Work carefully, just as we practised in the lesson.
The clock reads 8,26
